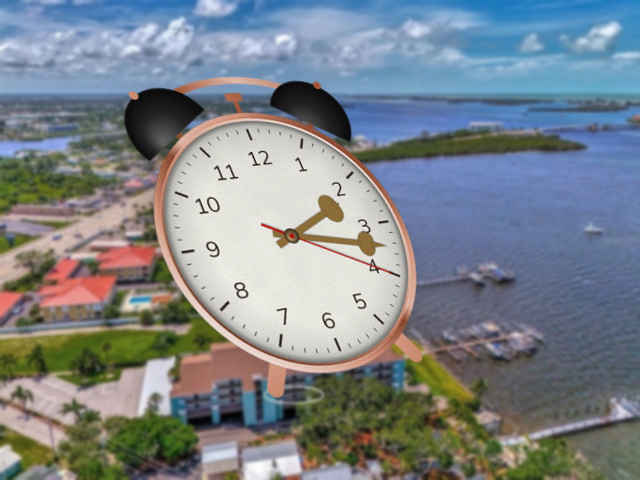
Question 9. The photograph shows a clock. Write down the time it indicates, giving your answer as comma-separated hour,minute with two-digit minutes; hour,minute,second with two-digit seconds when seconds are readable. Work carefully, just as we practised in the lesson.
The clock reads 2,17,20
